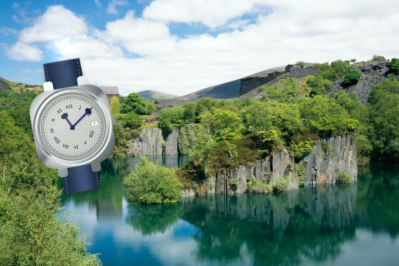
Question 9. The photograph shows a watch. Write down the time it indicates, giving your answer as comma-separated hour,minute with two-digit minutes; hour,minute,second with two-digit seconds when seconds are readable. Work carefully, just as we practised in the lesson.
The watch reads 11,09
